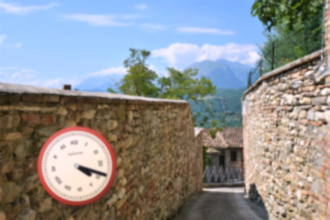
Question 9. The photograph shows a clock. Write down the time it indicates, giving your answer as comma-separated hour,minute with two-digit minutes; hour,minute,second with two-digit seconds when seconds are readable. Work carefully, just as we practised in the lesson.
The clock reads 4,19
